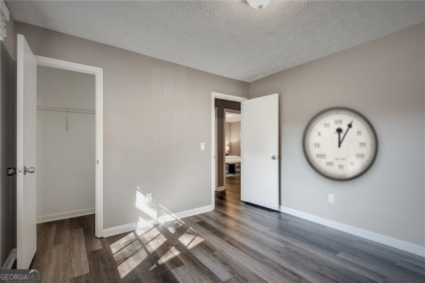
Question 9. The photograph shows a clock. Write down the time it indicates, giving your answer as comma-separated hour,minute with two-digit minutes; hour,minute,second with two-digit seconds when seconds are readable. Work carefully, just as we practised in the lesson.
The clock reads 12,05
